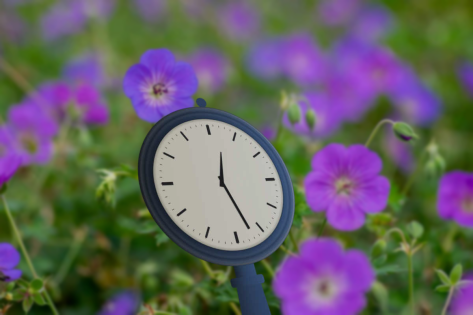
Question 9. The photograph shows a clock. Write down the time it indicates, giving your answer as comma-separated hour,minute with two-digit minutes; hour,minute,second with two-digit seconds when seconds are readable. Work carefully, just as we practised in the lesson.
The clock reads 12,27
